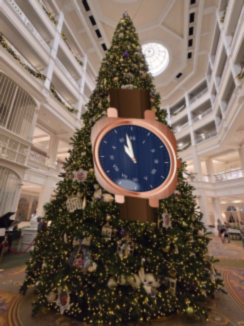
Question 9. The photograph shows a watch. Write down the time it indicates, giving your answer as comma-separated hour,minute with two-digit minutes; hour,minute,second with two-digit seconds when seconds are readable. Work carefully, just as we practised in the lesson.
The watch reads 10,58
